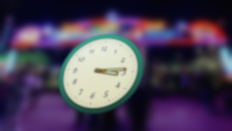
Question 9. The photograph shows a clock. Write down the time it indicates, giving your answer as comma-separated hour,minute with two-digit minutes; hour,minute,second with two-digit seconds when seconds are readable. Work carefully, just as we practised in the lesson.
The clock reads 3,14
